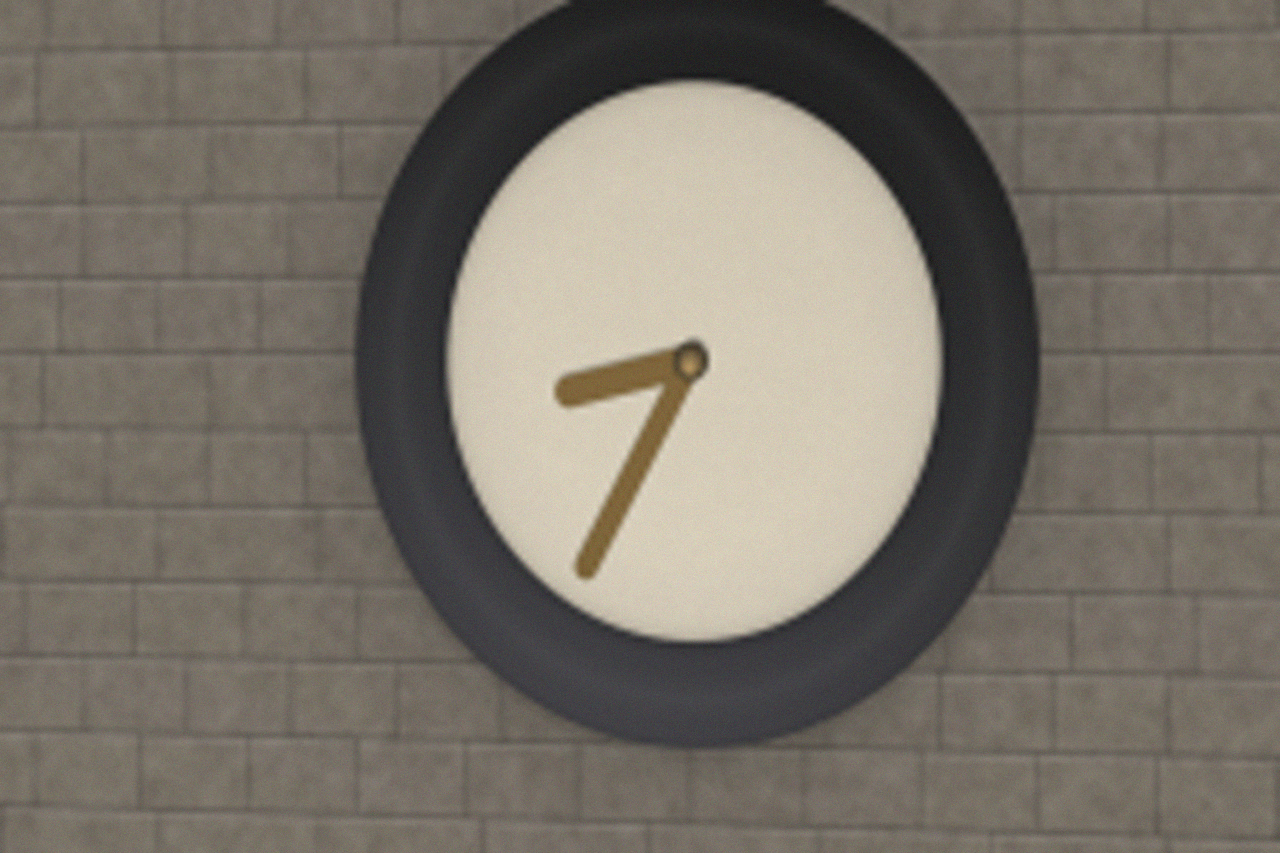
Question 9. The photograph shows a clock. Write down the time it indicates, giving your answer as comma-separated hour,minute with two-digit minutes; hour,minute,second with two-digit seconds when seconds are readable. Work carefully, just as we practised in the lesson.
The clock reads 8,35
